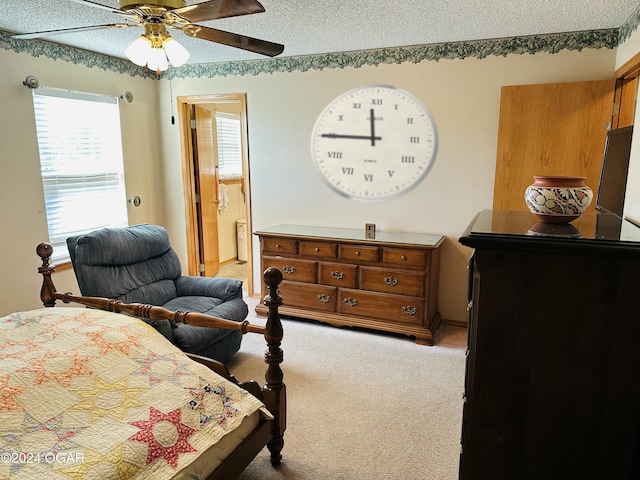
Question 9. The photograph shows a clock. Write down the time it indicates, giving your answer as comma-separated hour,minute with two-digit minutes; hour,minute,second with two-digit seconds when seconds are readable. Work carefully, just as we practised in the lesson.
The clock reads 11,45
